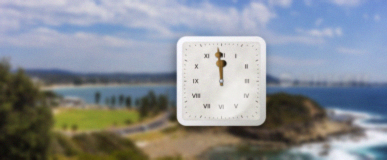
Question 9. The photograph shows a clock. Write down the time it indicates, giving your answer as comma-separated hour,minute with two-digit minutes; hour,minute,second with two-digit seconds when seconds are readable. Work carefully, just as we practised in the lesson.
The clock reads 11,59
